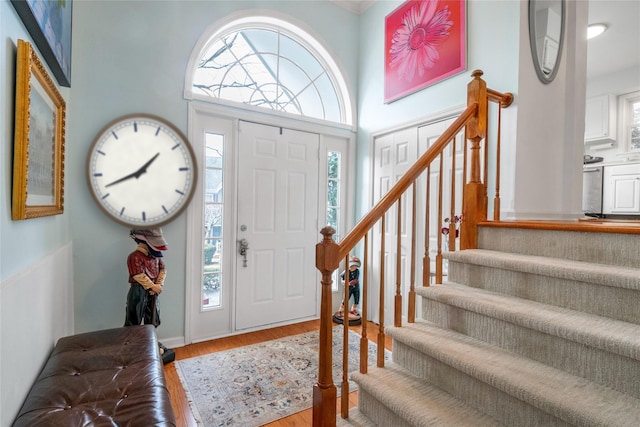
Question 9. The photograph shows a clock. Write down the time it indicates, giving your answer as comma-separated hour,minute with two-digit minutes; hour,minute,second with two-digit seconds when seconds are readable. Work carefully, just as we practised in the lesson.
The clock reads 1,42
